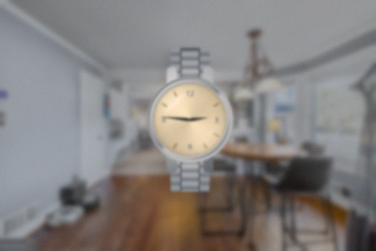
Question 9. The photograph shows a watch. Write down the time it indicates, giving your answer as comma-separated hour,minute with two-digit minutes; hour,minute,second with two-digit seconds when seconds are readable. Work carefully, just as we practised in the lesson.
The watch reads 2,46
